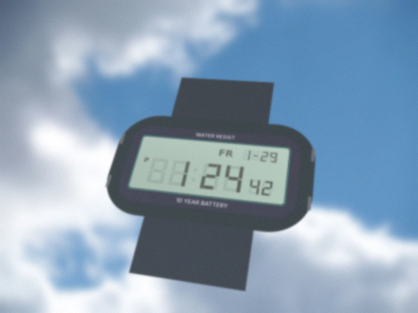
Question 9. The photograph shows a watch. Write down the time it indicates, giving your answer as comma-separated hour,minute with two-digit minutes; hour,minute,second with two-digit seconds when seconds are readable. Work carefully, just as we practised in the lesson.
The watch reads 1,24,42
